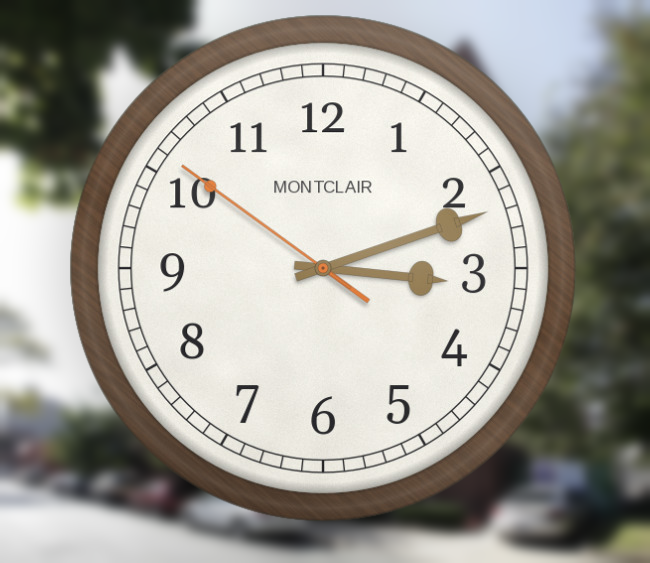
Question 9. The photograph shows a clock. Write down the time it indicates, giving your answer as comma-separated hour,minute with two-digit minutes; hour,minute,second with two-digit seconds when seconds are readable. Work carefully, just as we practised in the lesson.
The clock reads 3,11,51
